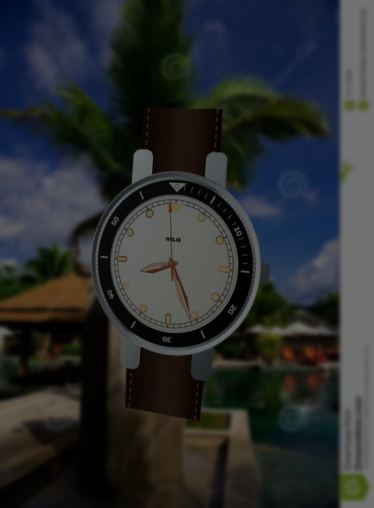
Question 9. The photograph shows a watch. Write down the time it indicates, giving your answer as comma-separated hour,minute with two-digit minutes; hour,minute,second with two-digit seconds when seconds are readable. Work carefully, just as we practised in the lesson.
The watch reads 8,25,59
